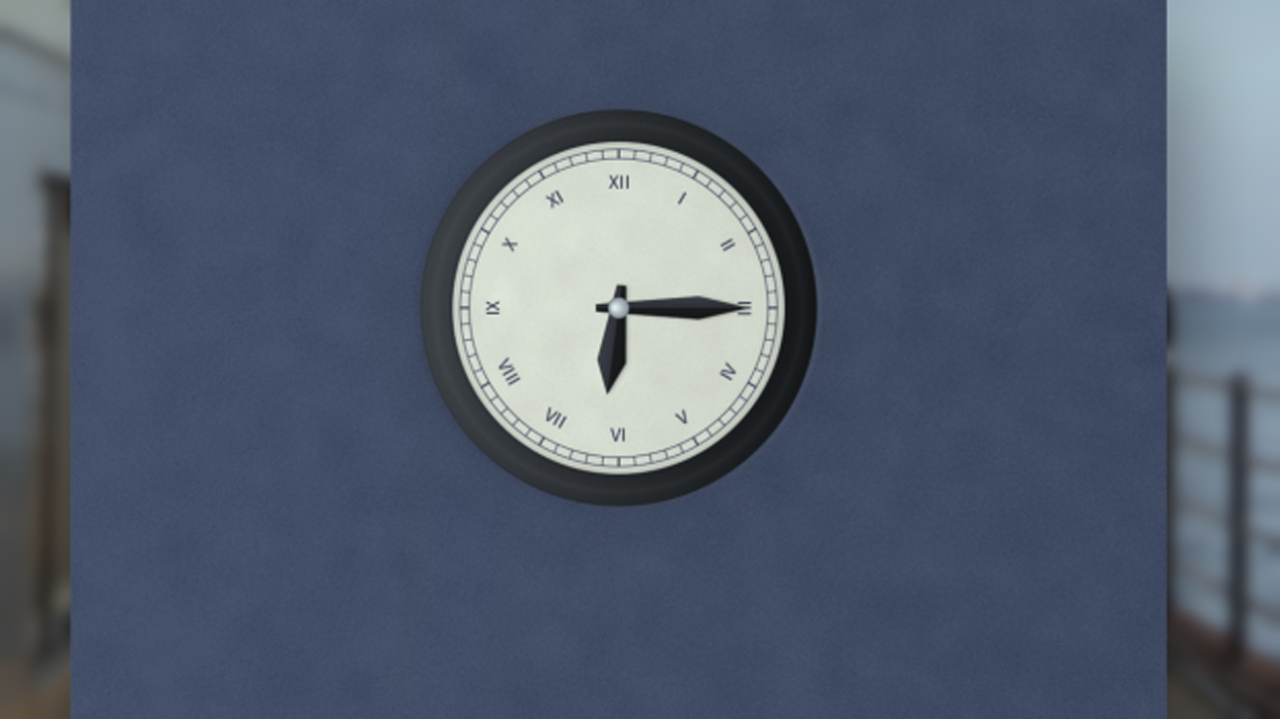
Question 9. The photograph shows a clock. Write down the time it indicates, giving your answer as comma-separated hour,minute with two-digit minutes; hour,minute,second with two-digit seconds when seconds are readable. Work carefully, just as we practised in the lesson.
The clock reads 6,15
